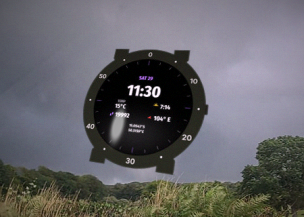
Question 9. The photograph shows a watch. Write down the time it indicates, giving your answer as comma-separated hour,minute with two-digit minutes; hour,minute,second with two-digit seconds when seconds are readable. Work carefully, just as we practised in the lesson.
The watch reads 11,30
